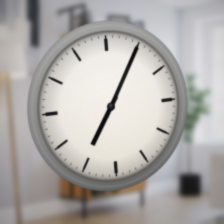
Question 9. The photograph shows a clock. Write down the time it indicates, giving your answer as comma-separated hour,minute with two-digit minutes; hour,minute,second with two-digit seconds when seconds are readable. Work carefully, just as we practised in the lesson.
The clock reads 7,05
